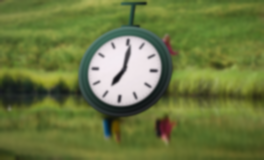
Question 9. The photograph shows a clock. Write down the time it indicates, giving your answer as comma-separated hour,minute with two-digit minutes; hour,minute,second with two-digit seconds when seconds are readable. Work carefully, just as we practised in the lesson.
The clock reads 7,01
